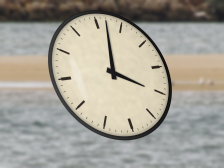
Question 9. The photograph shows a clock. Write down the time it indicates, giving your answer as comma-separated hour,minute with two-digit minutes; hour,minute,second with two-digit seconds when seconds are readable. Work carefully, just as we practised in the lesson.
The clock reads 4,02
